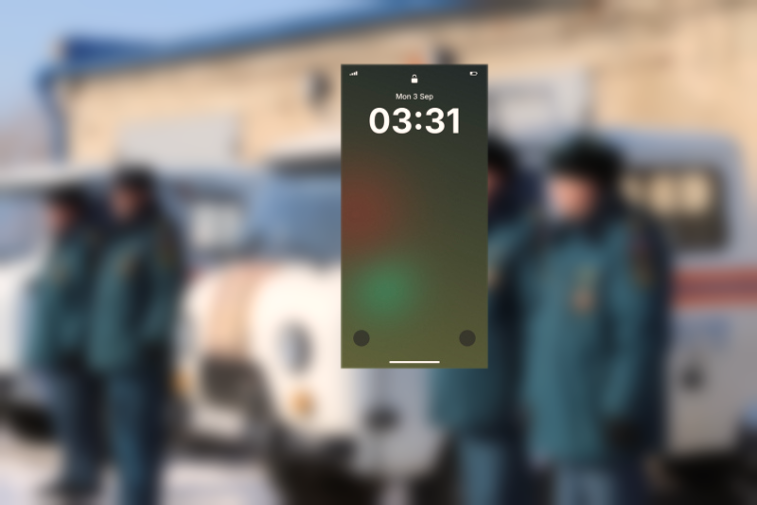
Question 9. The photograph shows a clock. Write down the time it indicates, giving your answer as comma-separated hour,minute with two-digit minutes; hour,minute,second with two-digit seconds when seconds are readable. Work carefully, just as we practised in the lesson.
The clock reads 3,31
